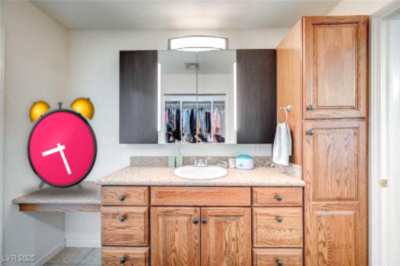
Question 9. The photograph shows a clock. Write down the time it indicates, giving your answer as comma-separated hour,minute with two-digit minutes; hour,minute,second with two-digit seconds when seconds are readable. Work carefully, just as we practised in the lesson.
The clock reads 8,26
